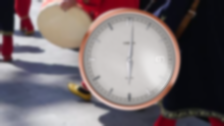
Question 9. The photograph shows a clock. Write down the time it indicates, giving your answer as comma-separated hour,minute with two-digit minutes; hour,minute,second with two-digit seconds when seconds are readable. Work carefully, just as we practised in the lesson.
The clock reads 6,01
